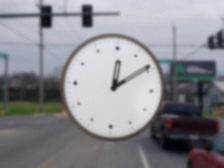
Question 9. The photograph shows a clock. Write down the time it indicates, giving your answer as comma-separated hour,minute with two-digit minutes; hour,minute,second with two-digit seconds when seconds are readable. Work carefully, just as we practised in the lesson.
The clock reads 12,09
